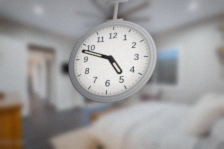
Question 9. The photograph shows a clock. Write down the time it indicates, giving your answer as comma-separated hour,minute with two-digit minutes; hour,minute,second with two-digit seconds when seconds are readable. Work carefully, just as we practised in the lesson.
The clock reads 4,48
